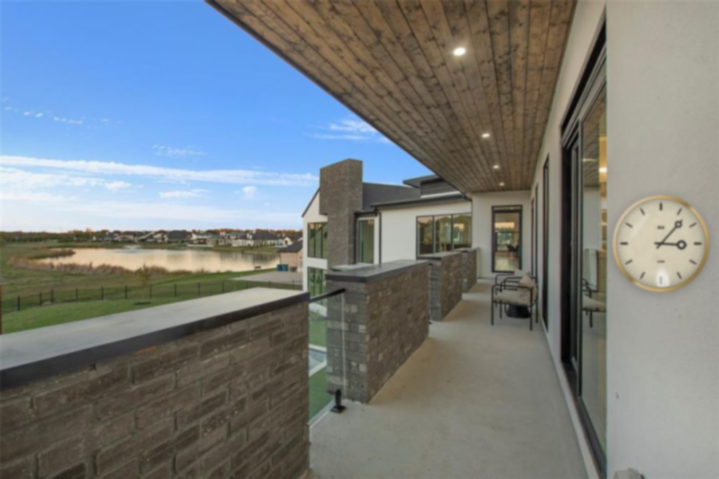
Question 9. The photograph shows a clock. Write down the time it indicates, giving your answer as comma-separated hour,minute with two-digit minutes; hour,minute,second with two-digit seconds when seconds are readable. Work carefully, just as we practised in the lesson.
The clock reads 3,07
